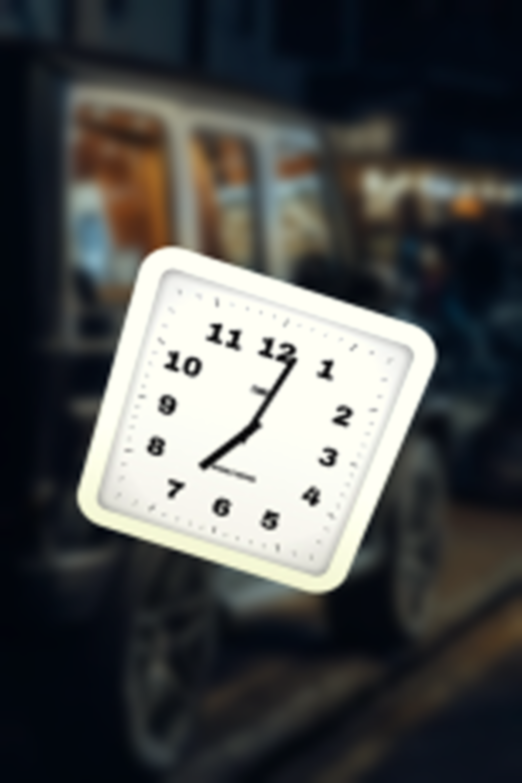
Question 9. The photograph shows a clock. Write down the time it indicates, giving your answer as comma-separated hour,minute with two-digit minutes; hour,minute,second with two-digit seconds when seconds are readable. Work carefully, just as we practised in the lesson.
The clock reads 7,02
